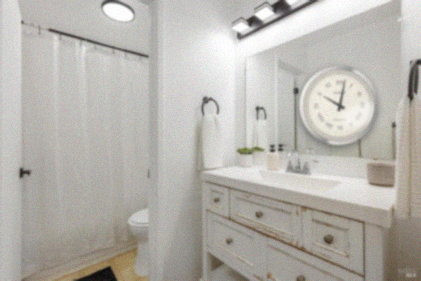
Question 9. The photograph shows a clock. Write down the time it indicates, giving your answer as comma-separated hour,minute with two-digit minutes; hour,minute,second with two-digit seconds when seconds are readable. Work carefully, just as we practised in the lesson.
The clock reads 10,02
